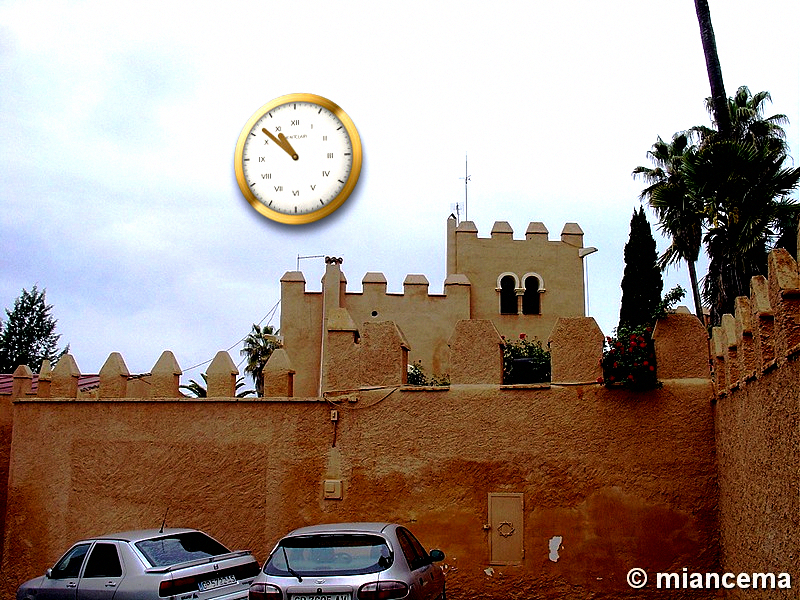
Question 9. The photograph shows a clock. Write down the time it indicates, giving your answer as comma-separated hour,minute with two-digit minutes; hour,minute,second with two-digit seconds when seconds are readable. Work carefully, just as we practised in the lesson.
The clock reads 10,52
